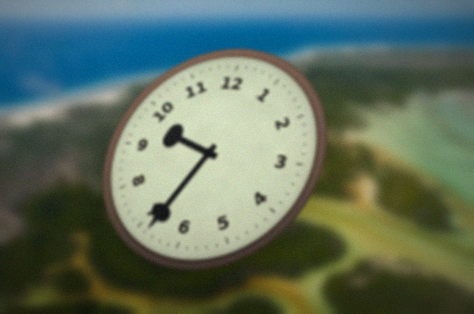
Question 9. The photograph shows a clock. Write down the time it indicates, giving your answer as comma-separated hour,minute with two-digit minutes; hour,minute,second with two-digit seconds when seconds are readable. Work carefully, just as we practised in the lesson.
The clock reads 9,34
